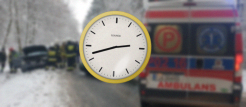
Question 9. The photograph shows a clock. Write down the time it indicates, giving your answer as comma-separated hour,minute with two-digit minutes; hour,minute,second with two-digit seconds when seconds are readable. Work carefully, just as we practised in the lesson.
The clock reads 2,42
